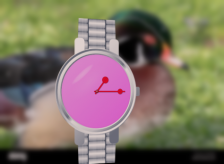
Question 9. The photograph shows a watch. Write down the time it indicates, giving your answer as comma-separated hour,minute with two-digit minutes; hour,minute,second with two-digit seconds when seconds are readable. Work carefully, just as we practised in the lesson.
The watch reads 1,15
